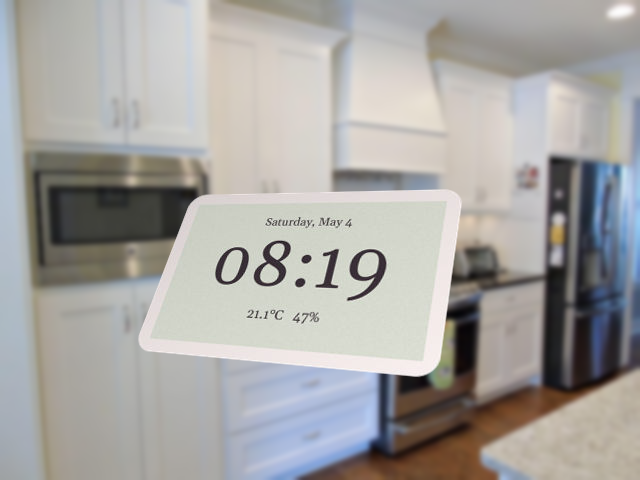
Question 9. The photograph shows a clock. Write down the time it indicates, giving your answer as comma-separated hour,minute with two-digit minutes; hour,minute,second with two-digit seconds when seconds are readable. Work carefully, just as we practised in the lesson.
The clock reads 8,19
